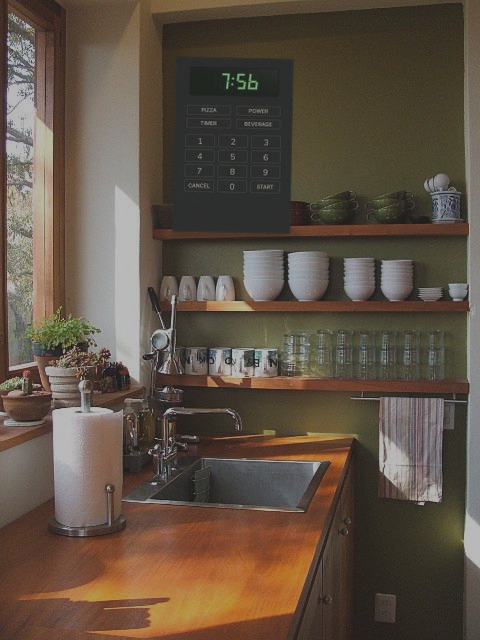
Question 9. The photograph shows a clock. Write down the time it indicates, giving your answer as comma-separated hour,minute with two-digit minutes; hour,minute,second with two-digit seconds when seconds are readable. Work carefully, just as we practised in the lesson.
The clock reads 7,56
